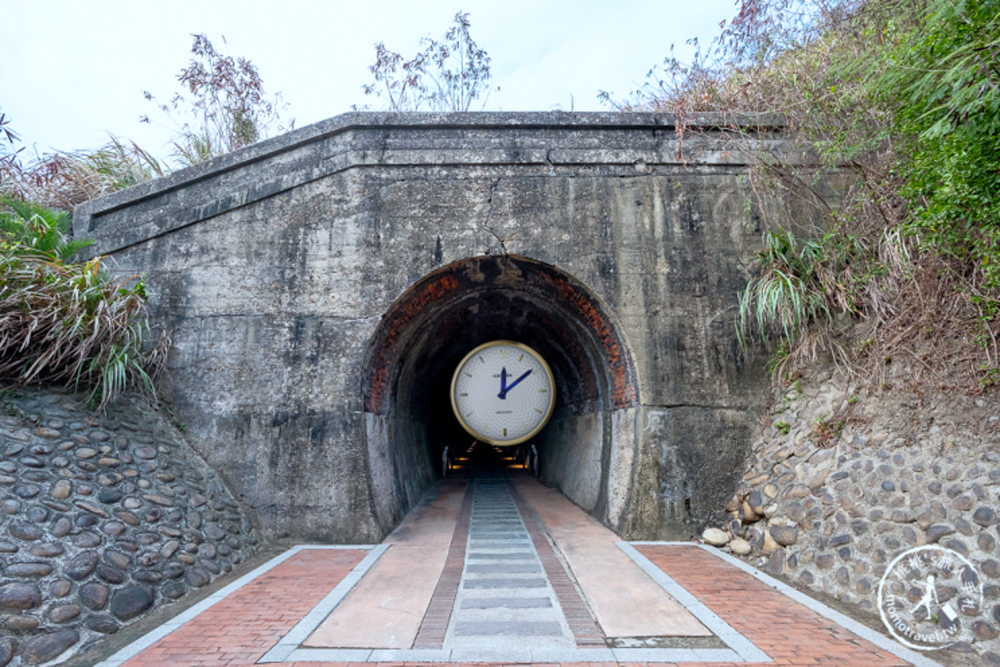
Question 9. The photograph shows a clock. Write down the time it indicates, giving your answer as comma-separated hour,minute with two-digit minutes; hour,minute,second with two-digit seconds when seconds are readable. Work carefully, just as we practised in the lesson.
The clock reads 12,09
